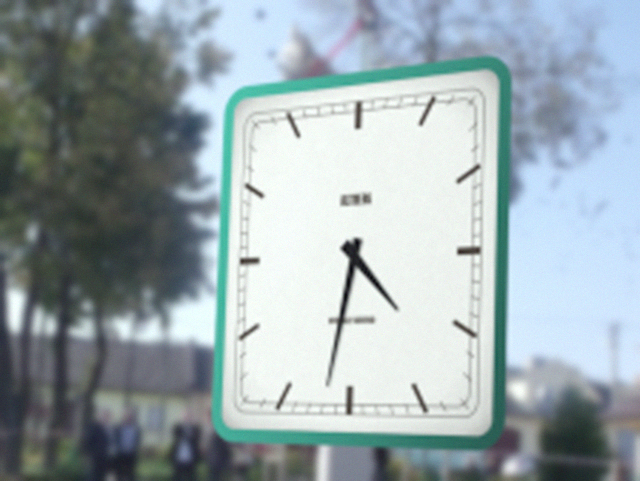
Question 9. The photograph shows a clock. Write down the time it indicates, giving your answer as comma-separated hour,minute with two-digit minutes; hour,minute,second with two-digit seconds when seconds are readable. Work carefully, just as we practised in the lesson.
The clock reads 4,32
